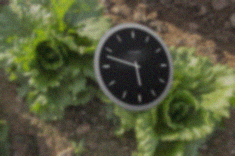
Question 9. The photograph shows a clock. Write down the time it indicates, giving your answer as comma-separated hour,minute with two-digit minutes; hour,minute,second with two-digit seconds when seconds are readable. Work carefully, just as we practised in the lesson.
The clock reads 5,48
